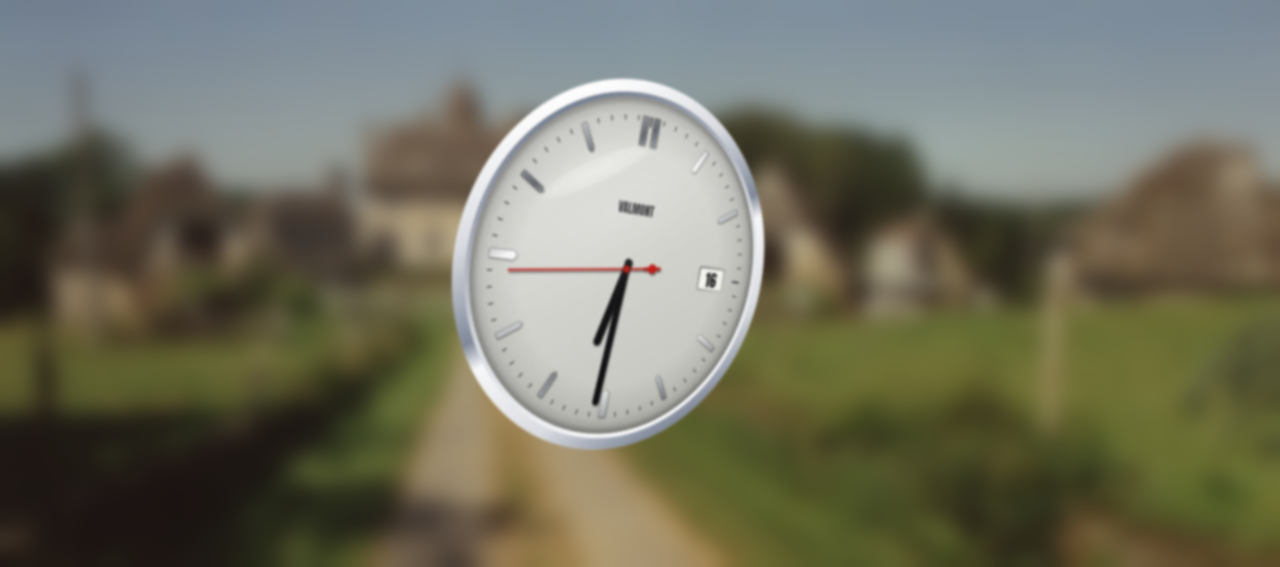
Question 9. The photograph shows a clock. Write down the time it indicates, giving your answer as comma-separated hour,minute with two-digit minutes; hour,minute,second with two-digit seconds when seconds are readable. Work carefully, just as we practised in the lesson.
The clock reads 6,30,44
